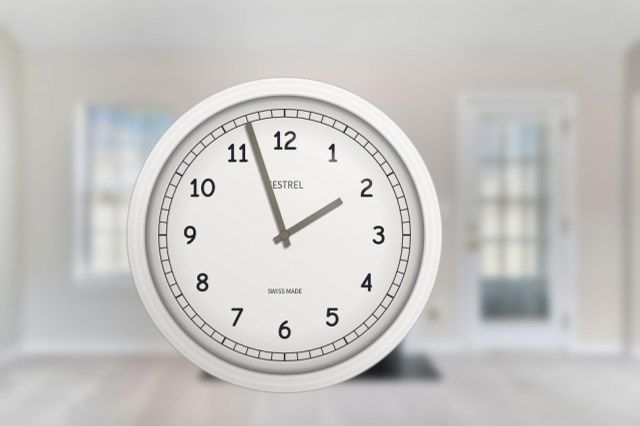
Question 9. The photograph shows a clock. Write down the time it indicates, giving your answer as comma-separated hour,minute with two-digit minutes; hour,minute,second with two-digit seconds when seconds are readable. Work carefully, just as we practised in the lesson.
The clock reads 1,57
